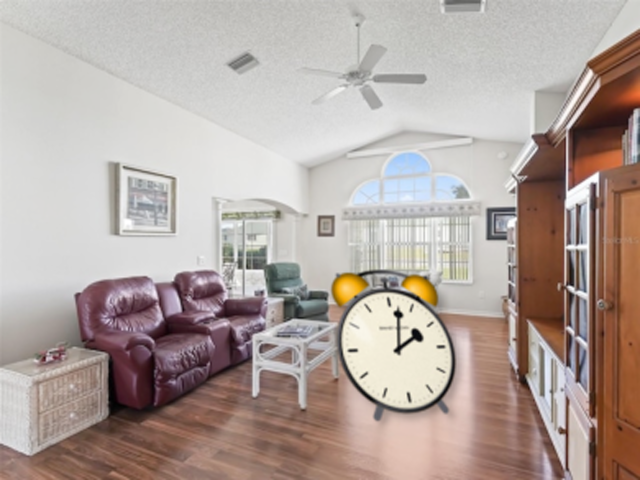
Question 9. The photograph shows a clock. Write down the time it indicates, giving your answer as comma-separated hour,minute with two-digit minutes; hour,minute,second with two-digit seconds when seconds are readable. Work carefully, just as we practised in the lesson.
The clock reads 2,02
